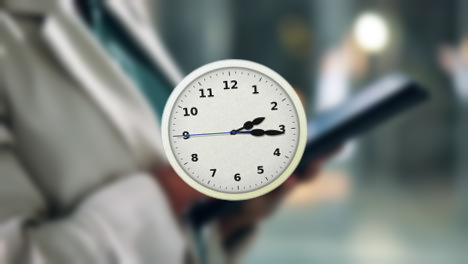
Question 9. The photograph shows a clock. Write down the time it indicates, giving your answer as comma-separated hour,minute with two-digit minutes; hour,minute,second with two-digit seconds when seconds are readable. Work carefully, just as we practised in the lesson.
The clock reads 2,15,45
